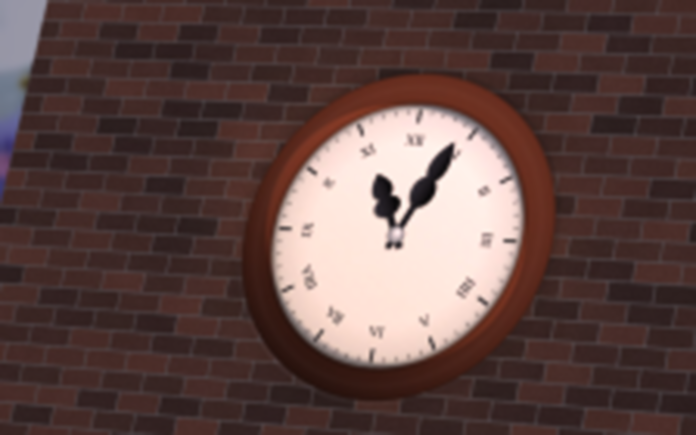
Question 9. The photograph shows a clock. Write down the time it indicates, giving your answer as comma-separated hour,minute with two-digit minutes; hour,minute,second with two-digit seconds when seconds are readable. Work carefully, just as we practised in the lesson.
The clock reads 11,04
